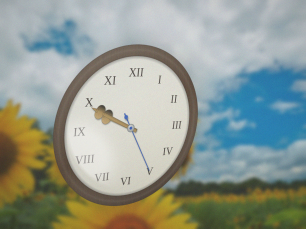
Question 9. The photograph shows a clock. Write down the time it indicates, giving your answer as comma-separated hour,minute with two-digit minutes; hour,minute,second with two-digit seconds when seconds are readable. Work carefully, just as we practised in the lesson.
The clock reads 9,49,25
